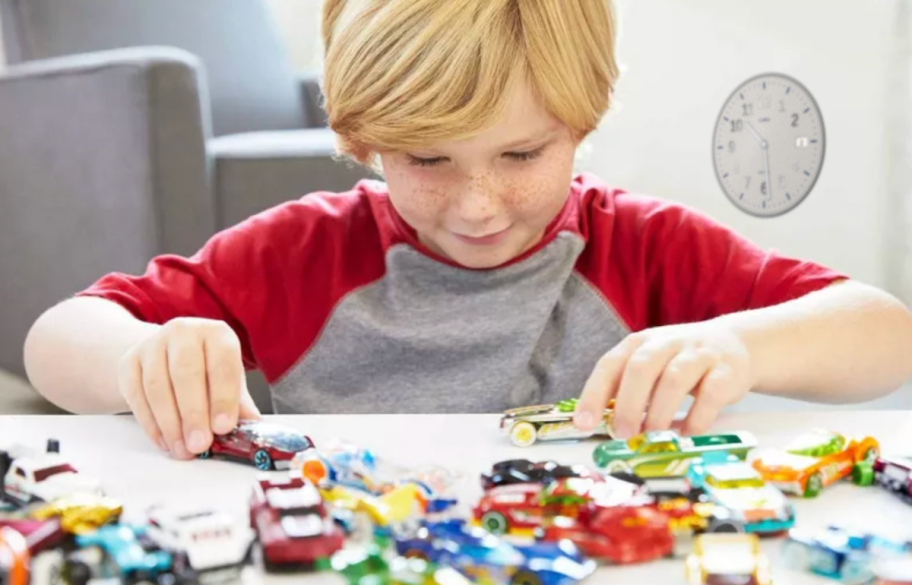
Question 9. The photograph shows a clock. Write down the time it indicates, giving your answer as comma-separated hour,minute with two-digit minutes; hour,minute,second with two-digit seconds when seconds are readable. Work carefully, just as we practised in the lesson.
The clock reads 10,29
